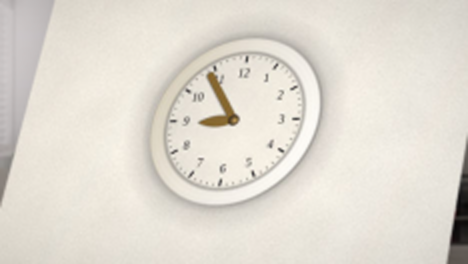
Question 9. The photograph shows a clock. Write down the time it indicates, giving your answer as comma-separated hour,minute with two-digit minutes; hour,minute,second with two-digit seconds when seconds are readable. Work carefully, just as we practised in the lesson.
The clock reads 8,54
